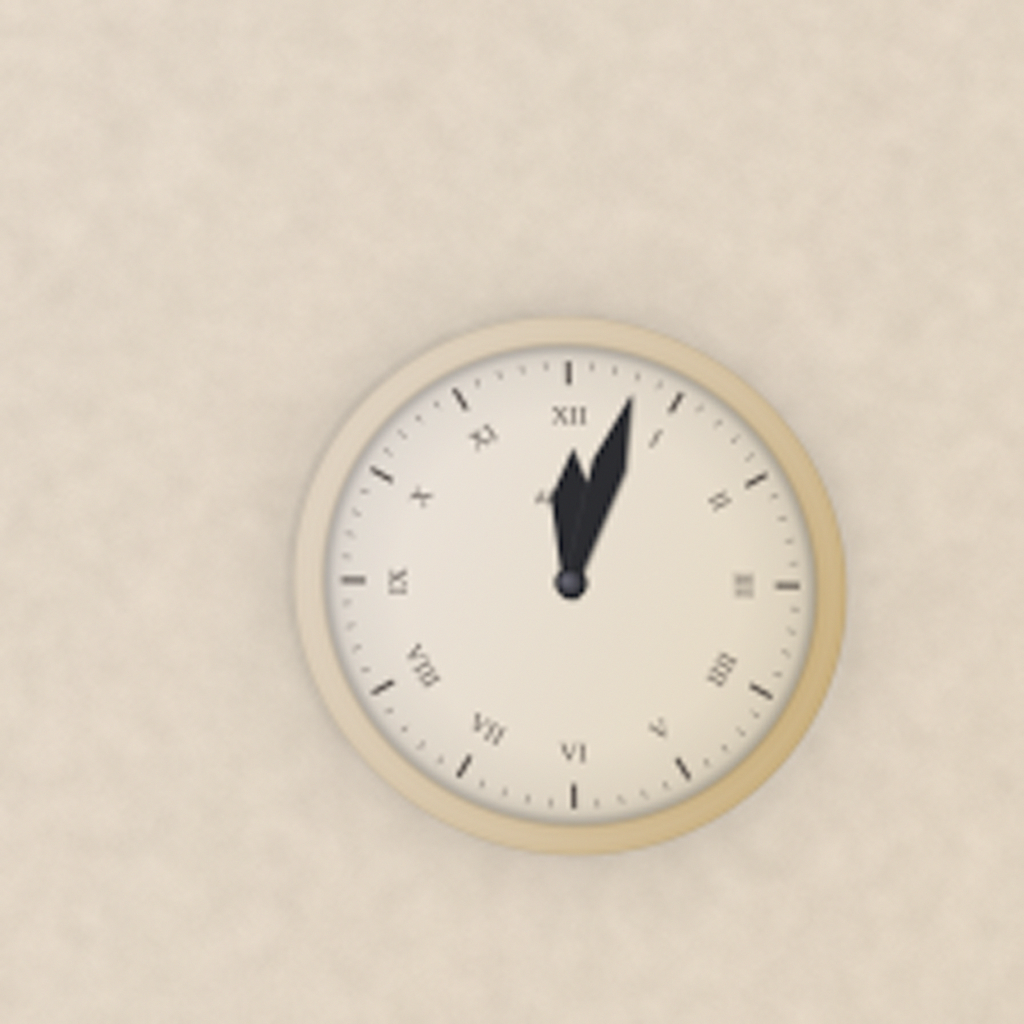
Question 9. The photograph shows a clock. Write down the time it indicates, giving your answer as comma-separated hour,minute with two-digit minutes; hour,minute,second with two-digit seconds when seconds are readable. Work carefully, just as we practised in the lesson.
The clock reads 12,03
